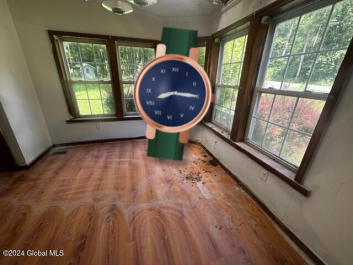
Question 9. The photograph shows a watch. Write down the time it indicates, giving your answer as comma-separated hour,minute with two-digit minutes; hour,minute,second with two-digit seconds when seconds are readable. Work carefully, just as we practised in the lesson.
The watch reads 8,15
